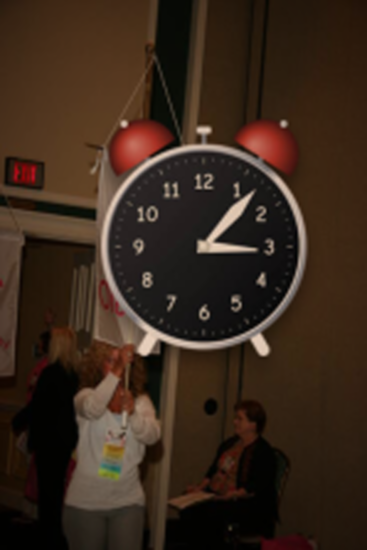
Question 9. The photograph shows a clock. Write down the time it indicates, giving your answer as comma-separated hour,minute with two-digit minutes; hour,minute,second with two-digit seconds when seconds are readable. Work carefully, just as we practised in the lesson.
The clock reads 3,07
